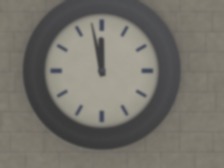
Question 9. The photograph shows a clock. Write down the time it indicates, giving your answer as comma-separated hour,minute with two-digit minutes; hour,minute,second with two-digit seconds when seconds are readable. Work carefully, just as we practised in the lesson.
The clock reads 11,58
